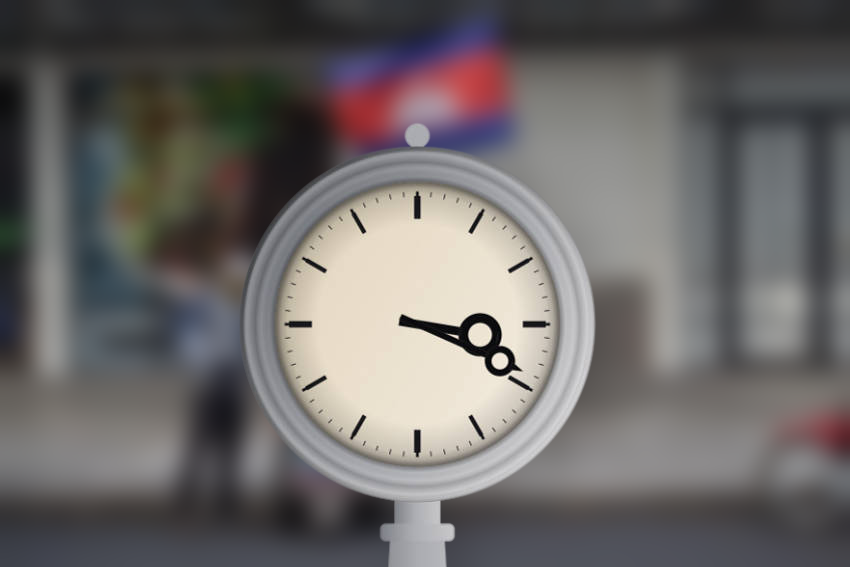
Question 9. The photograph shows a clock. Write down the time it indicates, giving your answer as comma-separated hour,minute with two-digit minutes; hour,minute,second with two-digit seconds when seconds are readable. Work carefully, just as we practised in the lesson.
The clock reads 3,19
